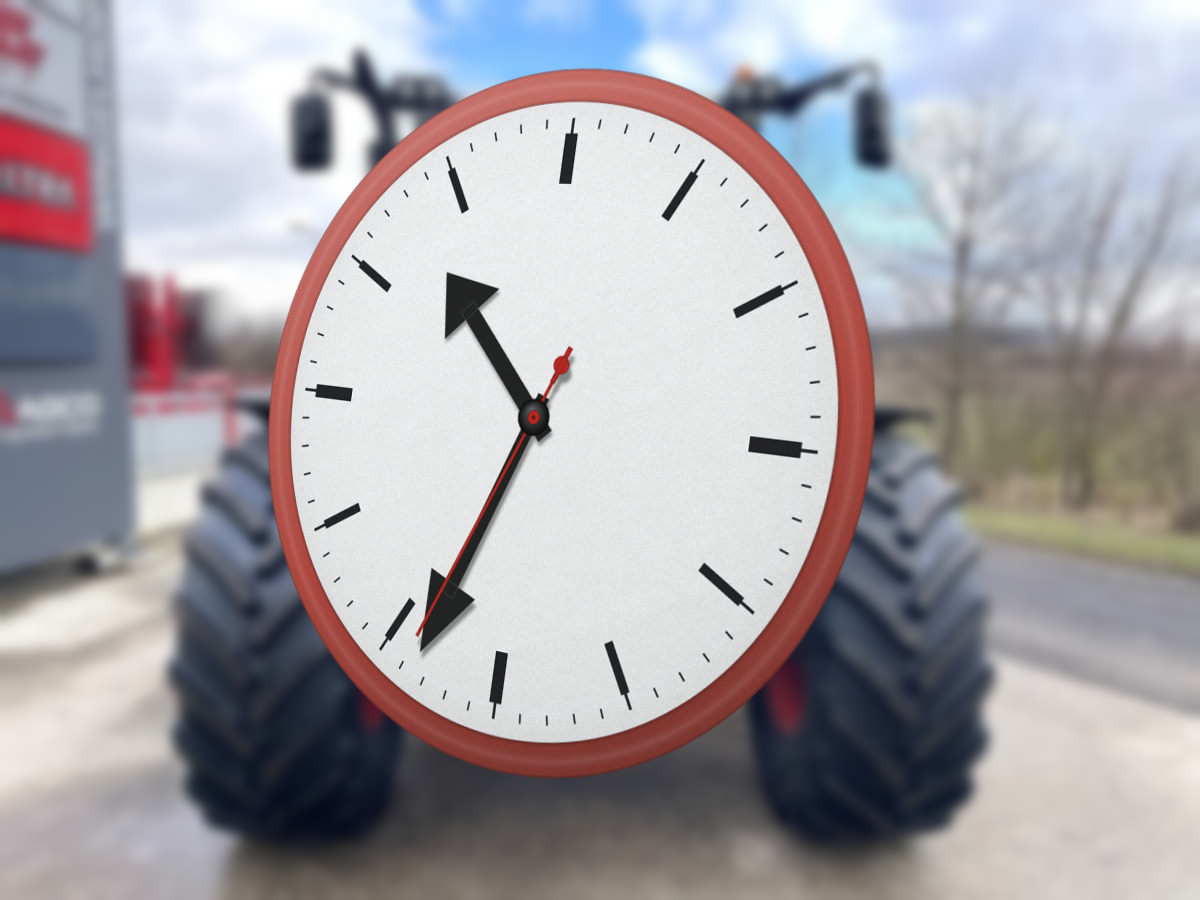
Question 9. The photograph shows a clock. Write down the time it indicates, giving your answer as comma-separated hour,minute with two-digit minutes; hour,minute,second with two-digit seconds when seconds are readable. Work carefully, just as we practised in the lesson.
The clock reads 10,33,34
